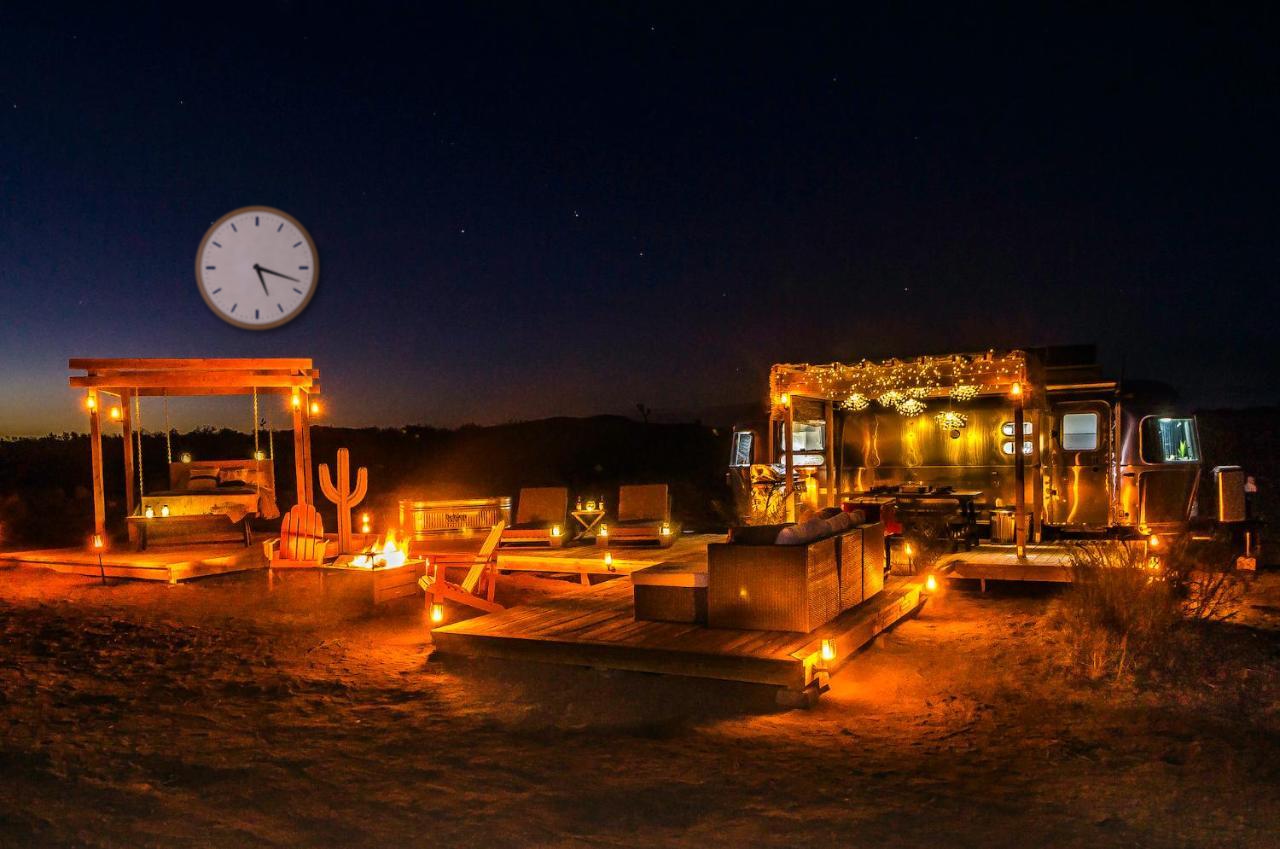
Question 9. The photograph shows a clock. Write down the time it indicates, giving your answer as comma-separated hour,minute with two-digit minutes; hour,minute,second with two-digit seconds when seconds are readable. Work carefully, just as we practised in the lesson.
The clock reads 5,18
